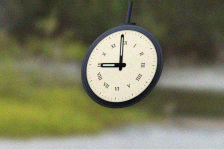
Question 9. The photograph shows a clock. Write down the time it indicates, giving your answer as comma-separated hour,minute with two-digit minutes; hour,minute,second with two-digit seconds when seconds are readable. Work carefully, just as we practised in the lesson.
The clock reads 8,59
